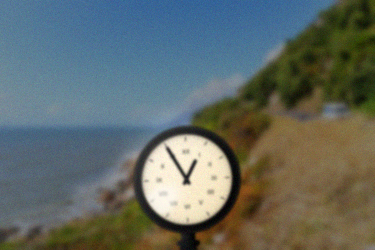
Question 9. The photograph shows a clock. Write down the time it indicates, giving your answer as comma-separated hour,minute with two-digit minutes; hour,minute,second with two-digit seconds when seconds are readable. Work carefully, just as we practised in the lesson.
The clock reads 12,55
